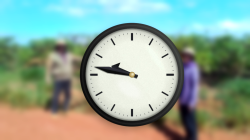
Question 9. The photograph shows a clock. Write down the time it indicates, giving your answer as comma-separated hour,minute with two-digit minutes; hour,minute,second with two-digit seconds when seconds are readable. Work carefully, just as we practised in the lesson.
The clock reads 9,47
